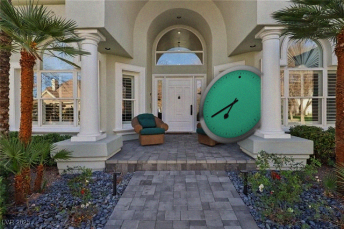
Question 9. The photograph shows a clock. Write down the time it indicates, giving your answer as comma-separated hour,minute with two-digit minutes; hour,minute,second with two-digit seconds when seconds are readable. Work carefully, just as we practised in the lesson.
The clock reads 6,39
